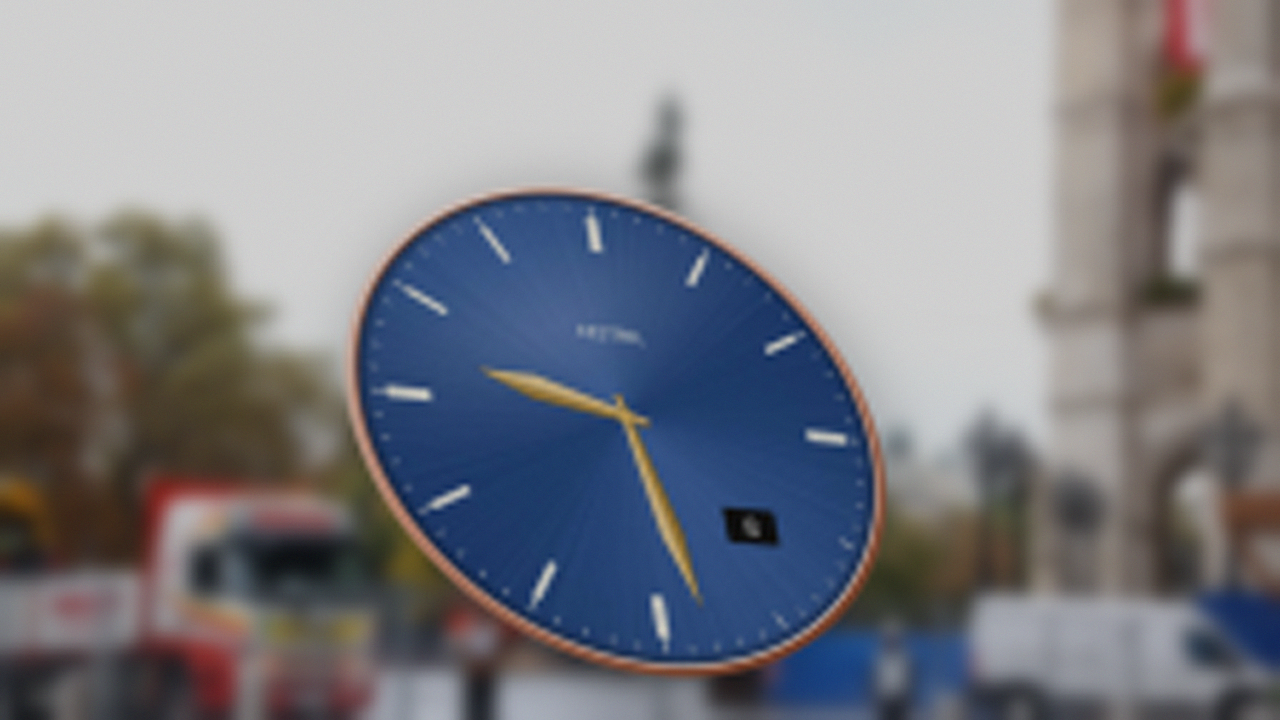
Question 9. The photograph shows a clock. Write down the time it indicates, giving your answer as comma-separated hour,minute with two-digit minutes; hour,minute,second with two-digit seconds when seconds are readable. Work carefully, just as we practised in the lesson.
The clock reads 9,28
